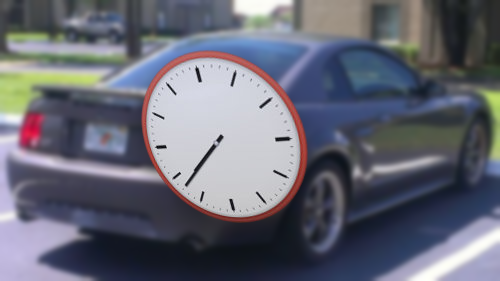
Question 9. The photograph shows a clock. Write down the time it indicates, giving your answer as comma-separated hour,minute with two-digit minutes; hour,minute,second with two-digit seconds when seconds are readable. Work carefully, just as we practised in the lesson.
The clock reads 7,38
